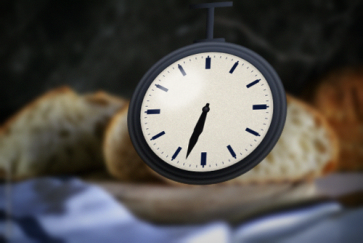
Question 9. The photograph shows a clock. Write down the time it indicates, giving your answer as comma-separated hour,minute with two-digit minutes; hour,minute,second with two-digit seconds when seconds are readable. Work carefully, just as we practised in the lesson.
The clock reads 6,33
